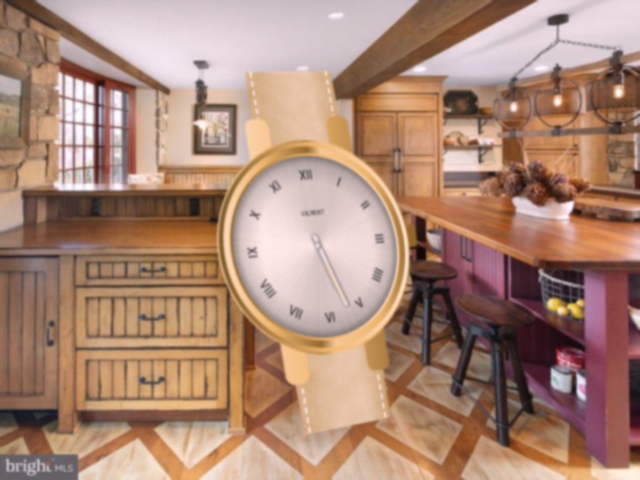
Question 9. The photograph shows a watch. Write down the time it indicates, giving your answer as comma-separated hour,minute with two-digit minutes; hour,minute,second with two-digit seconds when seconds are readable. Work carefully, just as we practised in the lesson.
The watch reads 5,27
